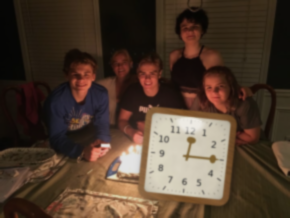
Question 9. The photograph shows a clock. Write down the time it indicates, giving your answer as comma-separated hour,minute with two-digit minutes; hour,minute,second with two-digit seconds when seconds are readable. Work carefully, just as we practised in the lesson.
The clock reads 12,15
